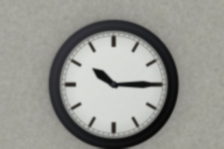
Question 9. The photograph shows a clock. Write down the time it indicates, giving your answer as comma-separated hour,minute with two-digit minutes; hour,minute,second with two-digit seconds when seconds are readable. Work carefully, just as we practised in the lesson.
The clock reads 10,15
